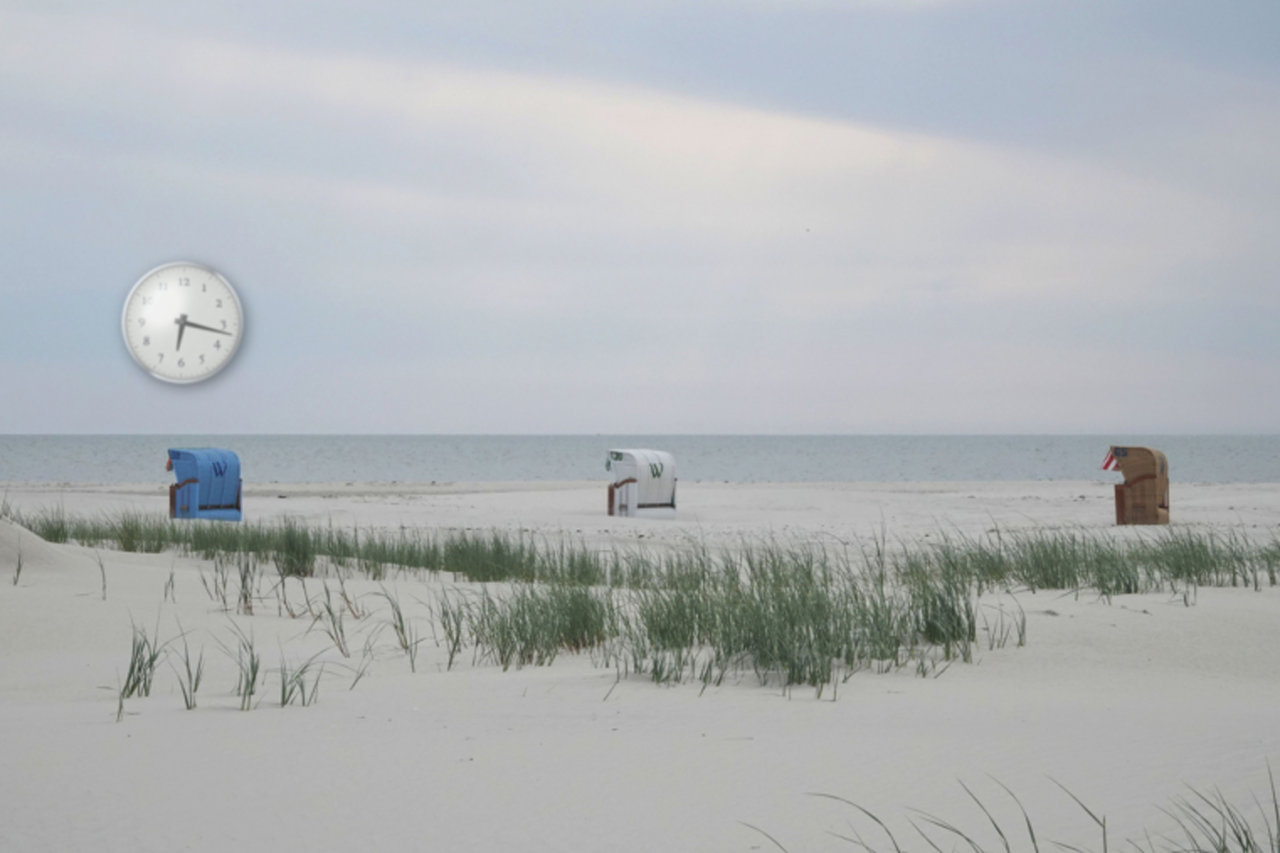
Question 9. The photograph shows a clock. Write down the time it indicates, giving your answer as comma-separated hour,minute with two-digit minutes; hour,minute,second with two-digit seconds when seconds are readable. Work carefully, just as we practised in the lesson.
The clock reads 6,17
